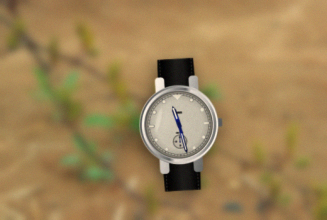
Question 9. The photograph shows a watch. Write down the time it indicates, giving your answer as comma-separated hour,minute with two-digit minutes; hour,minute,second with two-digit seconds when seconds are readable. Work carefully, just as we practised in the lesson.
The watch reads 11,28
